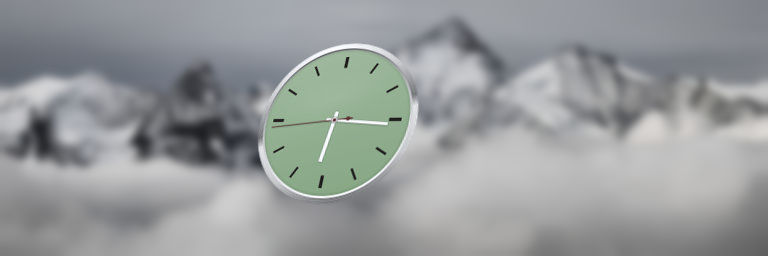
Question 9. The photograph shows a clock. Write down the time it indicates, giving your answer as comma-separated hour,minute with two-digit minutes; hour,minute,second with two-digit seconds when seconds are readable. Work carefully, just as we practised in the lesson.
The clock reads 6,15,44
